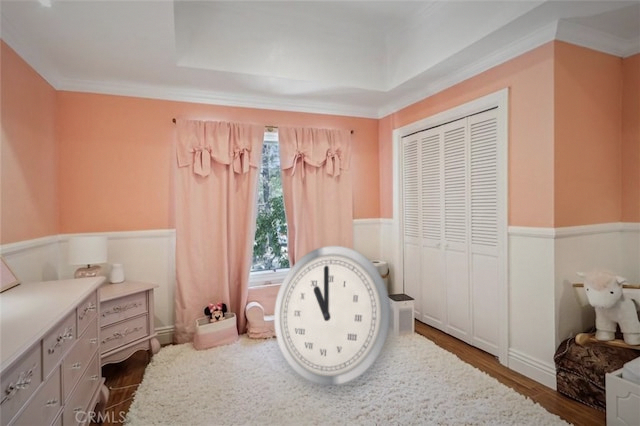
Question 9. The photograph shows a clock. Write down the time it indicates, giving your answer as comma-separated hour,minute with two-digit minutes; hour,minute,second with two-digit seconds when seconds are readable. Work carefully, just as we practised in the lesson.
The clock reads 10,59
